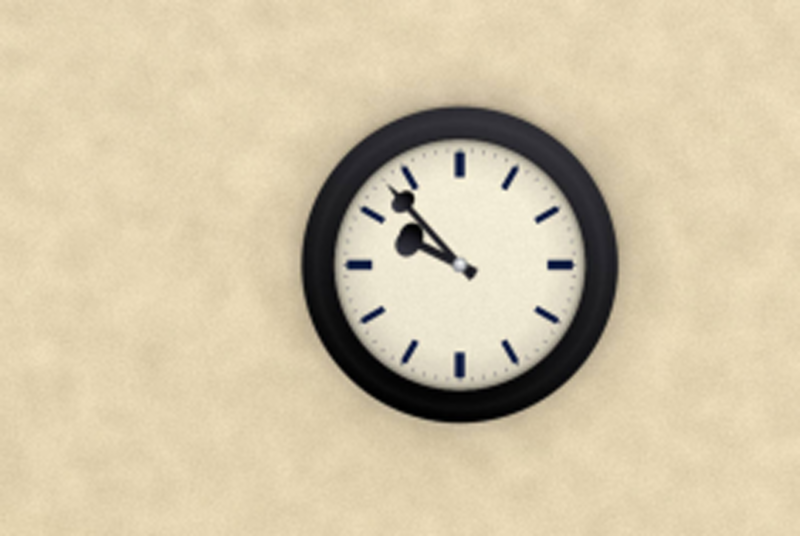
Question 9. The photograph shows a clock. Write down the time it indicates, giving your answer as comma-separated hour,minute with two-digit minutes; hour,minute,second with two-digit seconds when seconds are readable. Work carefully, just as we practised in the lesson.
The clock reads 9,53
